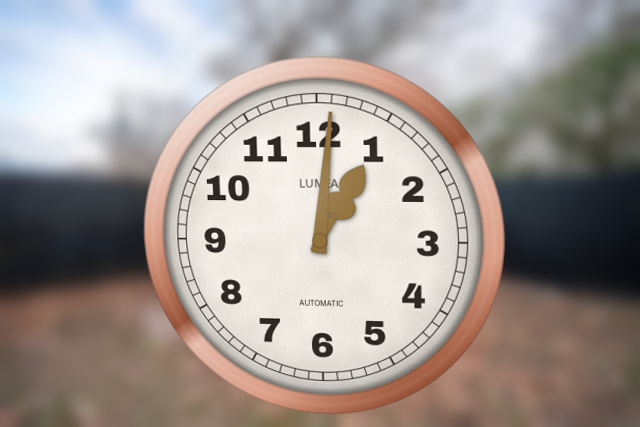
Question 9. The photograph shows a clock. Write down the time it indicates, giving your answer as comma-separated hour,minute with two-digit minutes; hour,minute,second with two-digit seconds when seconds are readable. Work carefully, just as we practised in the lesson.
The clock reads 1,01
